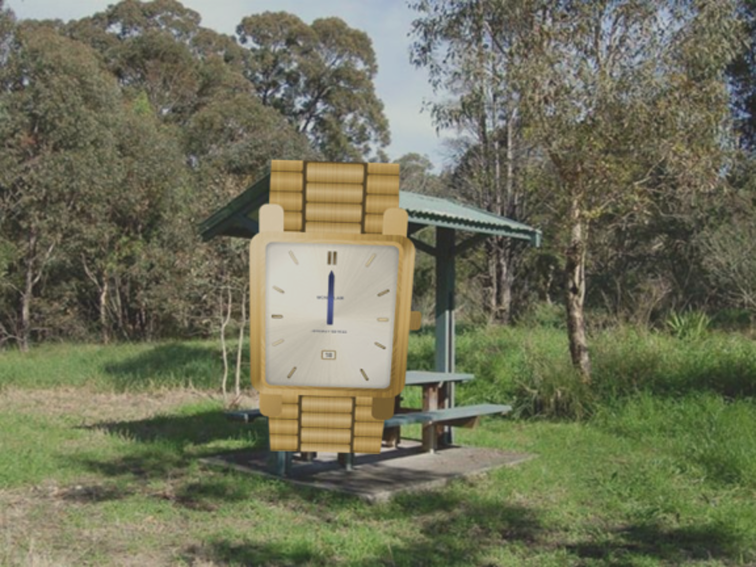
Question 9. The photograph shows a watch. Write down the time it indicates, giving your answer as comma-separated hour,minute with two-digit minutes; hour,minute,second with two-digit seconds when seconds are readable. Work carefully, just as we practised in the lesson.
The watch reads 12,00
